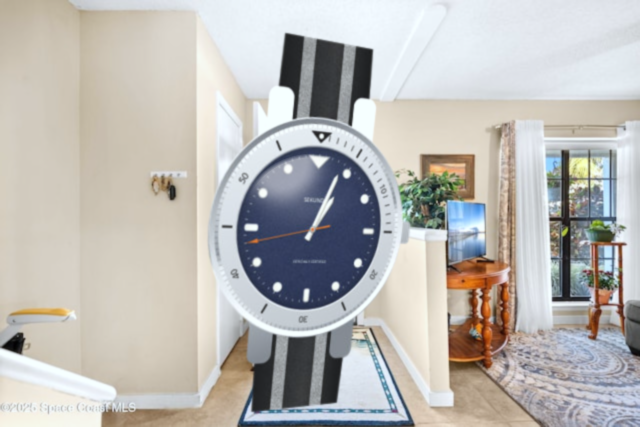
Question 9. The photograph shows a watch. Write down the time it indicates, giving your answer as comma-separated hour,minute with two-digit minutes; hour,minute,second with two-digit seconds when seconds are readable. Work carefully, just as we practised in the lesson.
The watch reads 1,03,43
